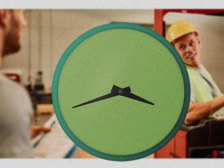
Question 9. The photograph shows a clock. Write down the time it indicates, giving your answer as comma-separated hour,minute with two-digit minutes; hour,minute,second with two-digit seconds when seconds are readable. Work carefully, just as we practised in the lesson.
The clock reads 3,42
